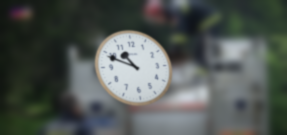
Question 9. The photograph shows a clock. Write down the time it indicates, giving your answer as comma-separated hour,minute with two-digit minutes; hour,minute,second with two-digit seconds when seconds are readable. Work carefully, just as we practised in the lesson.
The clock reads 10,49
